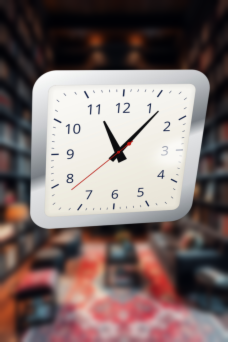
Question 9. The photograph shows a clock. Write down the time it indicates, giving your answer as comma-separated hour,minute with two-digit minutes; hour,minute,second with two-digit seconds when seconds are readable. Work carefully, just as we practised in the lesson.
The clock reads 11,06,38
